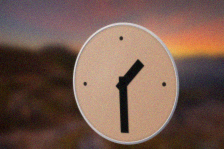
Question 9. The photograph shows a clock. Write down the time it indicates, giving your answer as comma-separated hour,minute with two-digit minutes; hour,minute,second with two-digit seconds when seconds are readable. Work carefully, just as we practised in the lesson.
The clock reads 1,30
